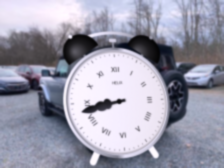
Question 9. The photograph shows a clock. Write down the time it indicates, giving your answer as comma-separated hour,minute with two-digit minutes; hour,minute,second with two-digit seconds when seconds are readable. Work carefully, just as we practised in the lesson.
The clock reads 8,43
